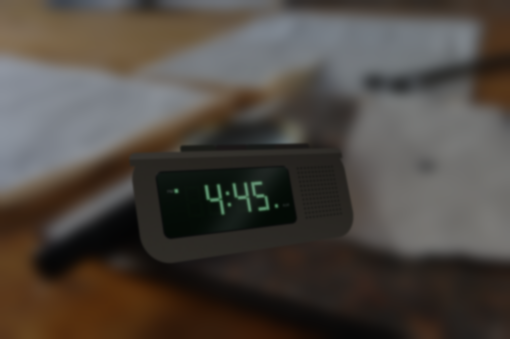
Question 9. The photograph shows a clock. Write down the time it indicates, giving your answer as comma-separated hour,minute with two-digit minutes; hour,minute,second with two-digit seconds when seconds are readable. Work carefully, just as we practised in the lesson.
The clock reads 4,45
